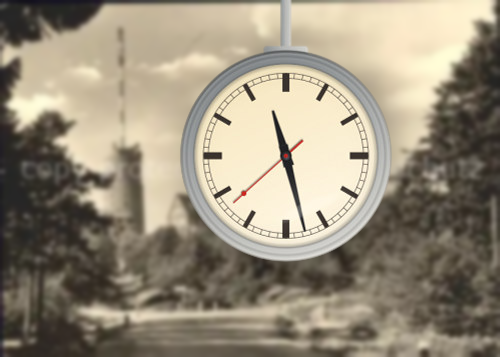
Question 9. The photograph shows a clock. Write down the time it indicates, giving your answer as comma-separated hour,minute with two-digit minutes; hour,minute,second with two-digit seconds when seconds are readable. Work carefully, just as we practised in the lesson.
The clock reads 11,27,38
